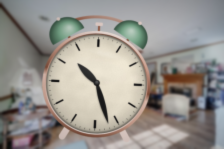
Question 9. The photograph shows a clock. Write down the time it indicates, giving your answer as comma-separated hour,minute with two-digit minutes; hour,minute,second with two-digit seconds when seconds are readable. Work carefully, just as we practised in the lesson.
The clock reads 10,27
